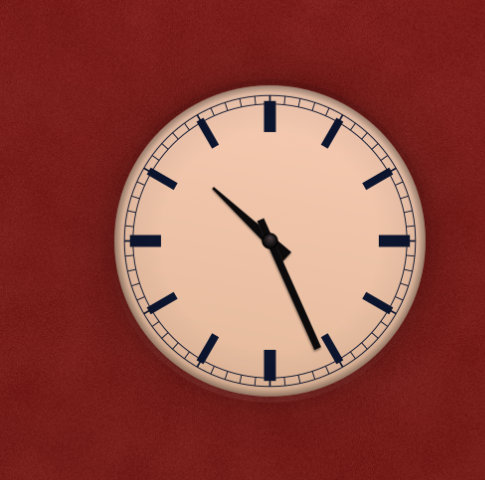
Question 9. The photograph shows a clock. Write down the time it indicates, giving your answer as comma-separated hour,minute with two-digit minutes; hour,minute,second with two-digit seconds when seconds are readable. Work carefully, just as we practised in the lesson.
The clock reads 10,26
